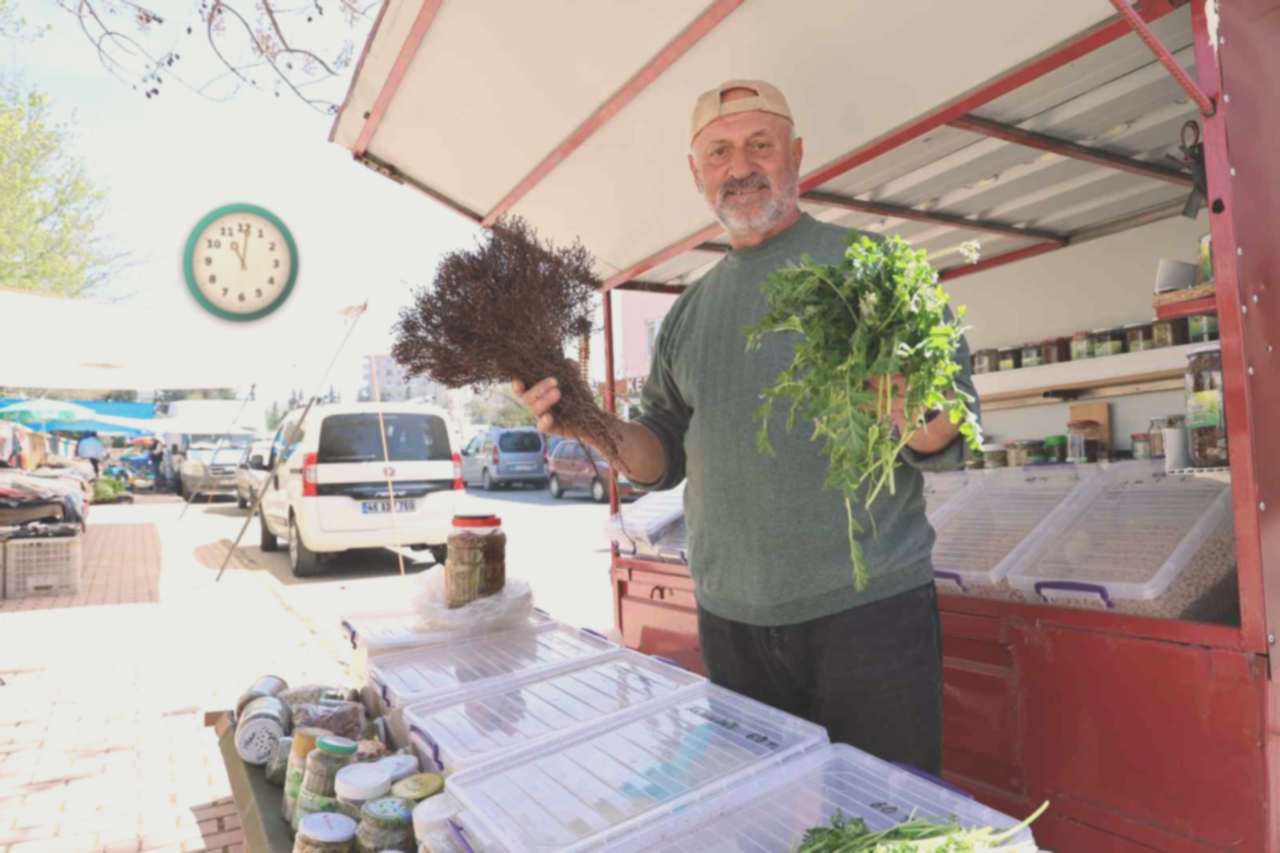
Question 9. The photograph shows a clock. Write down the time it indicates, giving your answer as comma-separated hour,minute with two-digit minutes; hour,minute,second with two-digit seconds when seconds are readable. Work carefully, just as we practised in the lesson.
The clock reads 11,01
